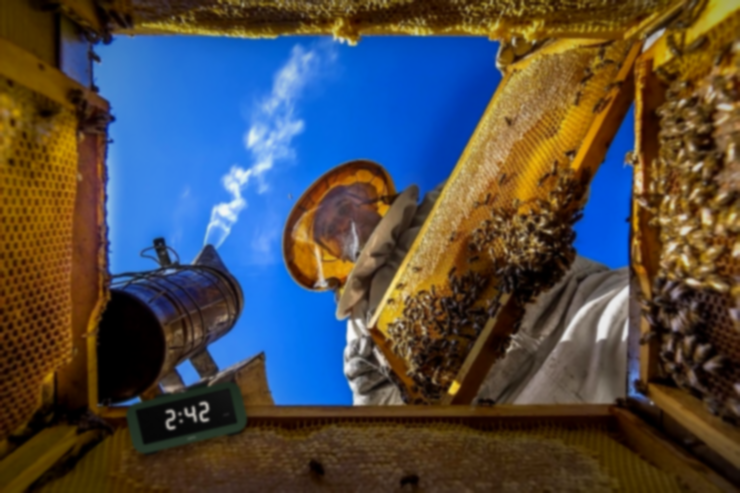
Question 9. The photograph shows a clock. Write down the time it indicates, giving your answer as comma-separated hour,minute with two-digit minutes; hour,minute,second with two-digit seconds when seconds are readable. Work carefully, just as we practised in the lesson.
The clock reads 2,42
